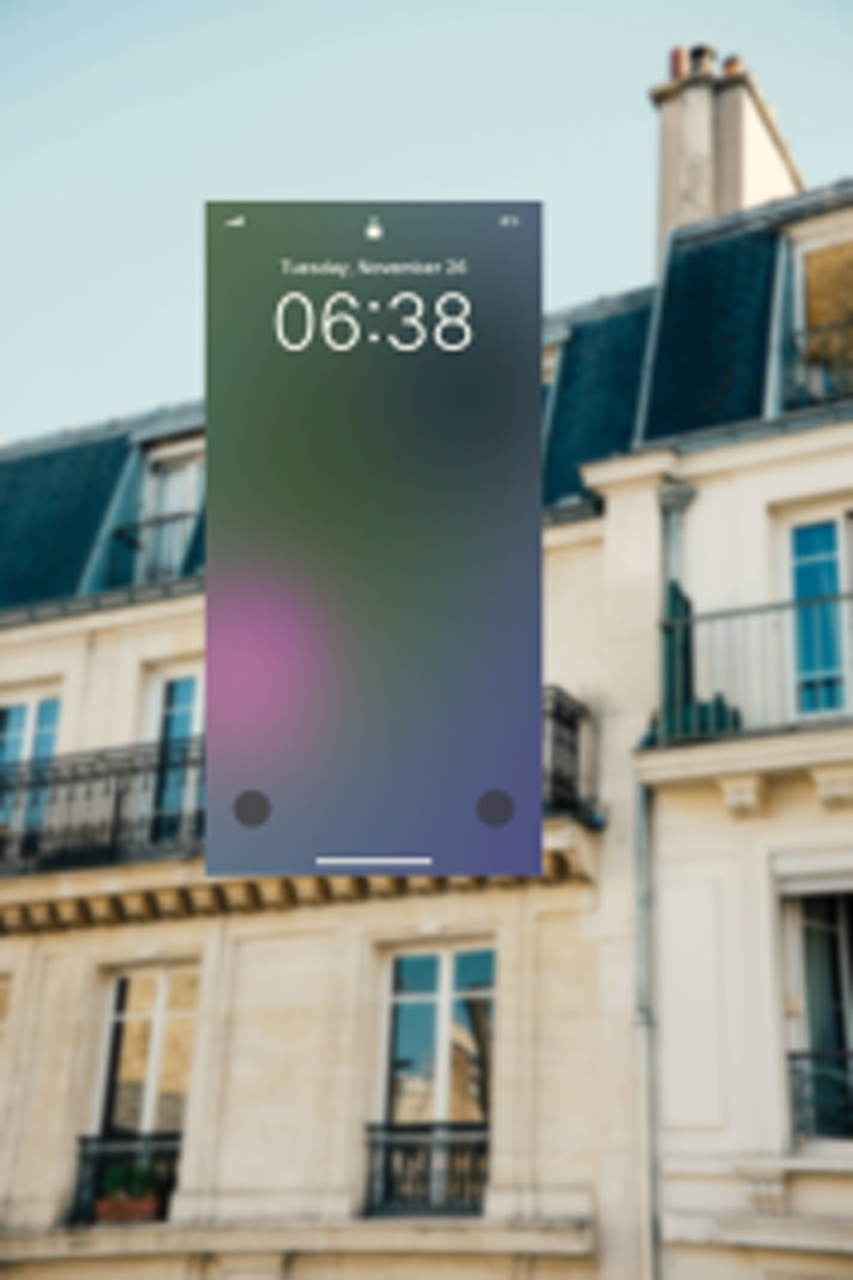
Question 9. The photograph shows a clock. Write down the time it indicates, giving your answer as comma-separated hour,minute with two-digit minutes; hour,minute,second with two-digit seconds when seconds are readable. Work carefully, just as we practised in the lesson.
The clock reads 6,38
